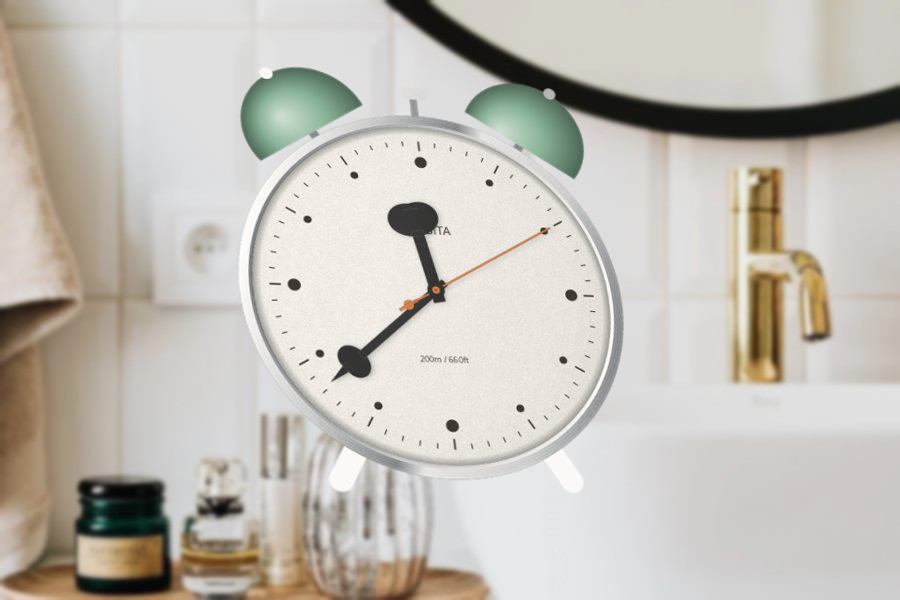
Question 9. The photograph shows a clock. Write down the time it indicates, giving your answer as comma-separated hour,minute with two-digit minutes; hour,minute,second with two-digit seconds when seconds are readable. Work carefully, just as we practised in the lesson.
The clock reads 11,38,10
